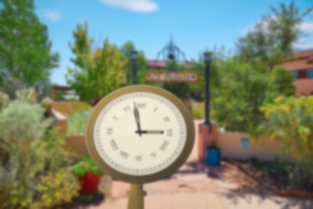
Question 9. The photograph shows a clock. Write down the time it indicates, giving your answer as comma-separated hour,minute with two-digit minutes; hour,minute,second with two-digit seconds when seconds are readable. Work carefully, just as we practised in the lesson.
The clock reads 2,58
